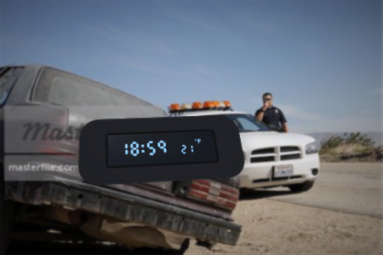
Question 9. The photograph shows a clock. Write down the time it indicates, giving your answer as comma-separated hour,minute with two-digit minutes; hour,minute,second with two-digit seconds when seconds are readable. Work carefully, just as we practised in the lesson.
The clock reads 18,59
